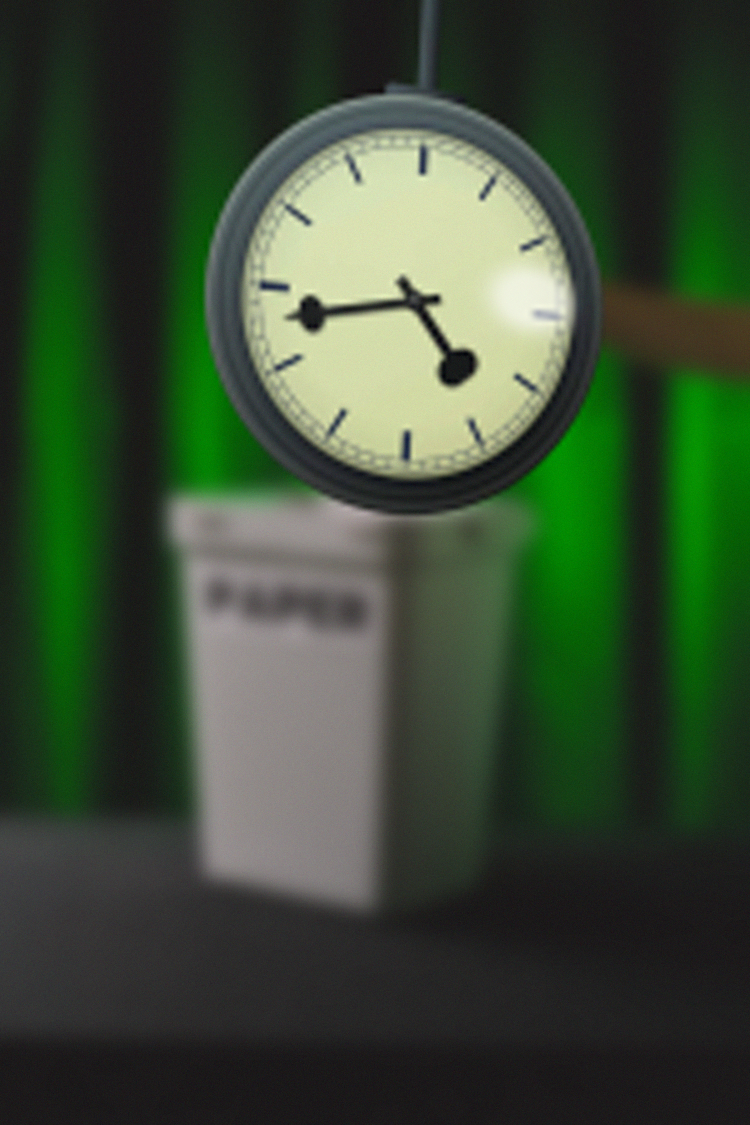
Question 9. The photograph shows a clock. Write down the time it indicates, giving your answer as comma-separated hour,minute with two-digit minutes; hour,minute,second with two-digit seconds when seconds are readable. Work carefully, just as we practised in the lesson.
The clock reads 4,43
